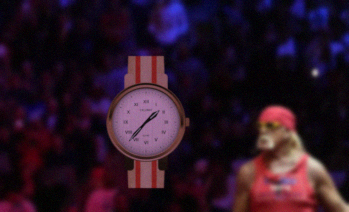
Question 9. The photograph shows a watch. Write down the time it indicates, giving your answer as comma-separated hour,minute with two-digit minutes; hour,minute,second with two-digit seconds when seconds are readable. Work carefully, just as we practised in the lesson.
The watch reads 1,37
